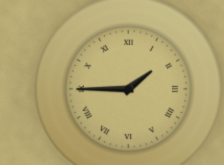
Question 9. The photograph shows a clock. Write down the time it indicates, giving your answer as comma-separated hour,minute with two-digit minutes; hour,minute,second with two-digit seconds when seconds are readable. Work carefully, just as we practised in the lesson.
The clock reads 1,45
